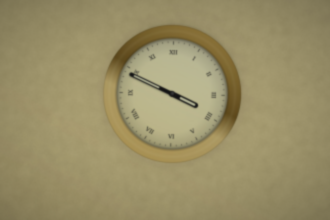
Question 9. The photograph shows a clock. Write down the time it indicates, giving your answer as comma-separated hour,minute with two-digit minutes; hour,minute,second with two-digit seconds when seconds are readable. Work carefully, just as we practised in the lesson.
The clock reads 3,49
